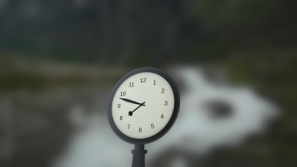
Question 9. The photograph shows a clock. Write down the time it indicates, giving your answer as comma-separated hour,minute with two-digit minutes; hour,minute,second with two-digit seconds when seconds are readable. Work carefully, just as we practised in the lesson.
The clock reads 7,48
